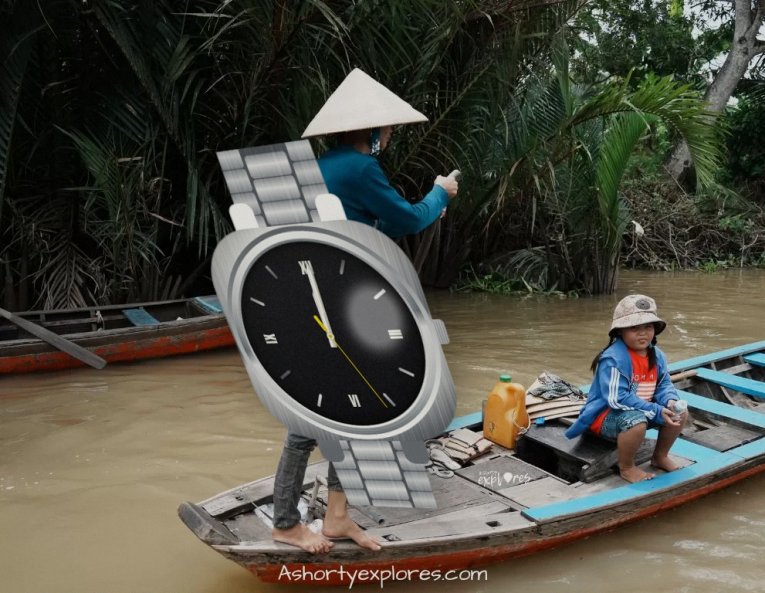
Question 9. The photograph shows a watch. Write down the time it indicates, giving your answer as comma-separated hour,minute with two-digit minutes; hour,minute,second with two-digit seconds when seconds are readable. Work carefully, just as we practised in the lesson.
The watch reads 12,00,26
